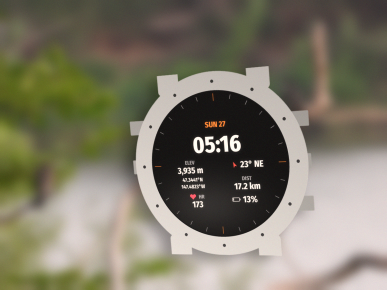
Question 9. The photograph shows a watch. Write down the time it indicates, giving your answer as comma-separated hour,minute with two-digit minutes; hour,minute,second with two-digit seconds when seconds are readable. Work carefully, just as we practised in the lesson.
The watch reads 5,16
